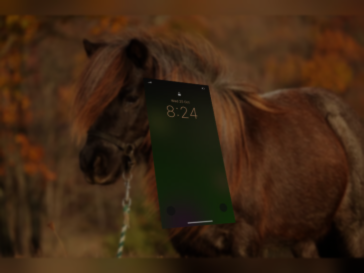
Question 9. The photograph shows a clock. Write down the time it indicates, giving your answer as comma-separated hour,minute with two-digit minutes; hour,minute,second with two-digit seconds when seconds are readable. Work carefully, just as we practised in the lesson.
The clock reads 8,24
